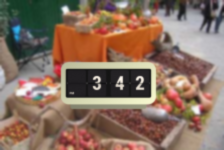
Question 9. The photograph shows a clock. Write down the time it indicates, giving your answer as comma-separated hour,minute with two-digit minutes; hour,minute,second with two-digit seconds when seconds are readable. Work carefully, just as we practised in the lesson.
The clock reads 3,42
